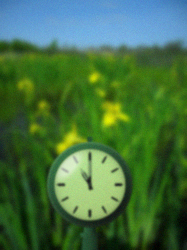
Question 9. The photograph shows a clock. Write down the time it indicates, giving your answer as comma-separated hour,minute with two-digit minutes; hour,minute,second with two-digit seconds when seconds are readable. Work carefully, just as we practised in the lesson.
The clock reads 11,00
